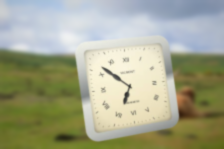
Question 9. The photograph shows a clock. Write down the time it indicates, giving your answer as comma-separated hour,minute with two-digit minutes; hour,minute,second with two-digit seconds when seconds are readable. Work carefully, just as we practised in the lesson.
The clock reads 6,52
